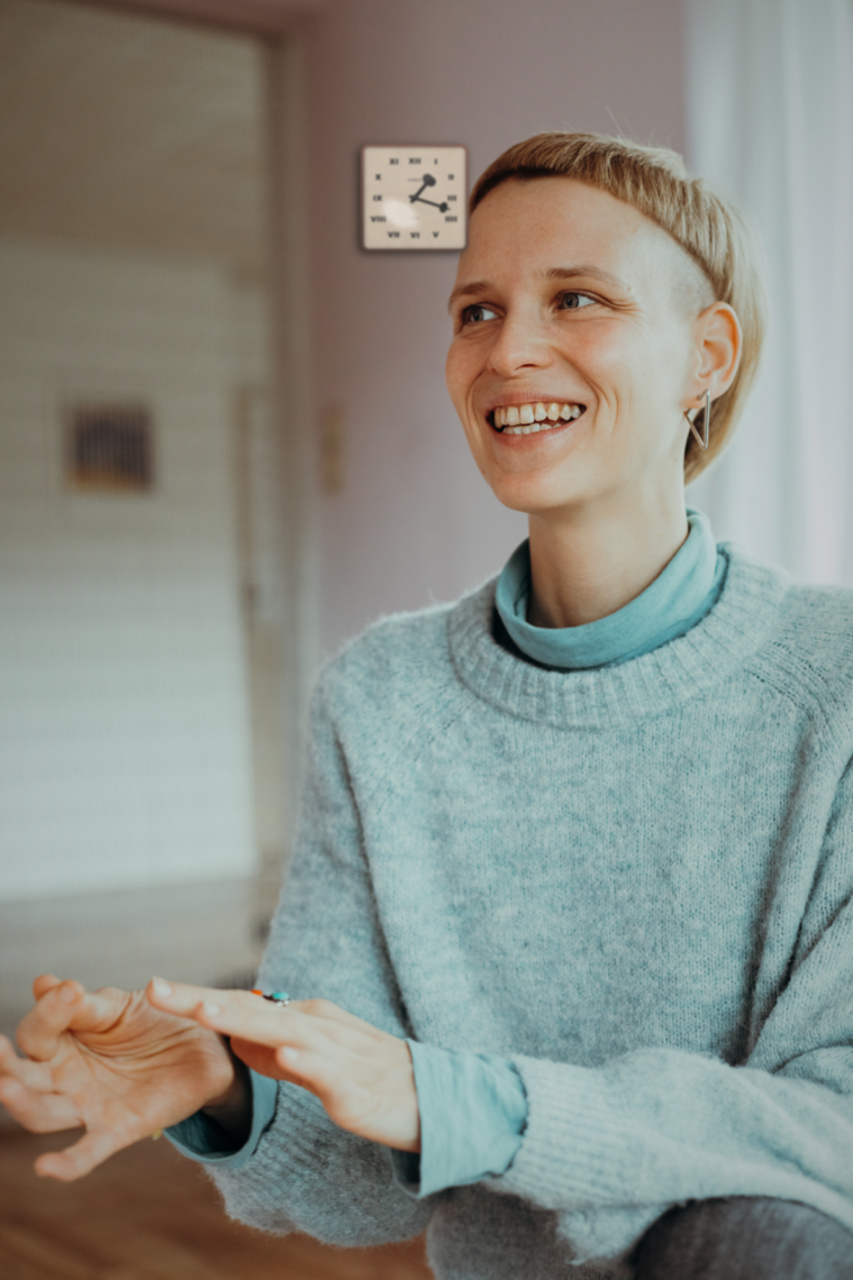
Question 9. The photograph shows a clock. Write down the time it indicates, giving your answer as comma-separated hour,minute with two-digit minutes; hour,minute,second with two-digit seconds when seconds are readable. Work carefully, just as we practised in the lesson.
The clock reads 1,18
